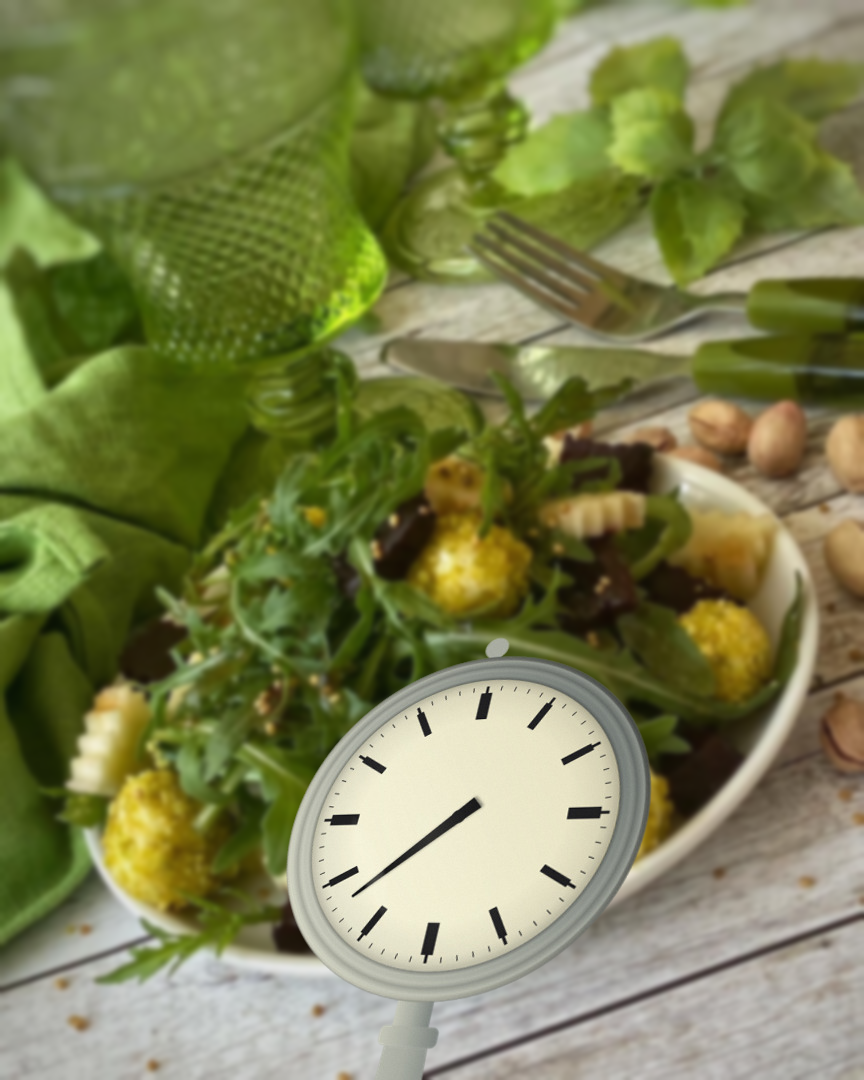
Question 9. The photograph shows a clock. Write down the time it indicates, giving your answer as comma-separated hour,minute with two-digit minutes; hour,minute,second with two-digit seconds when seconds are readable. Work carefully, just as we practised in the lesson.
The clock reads 7,38
